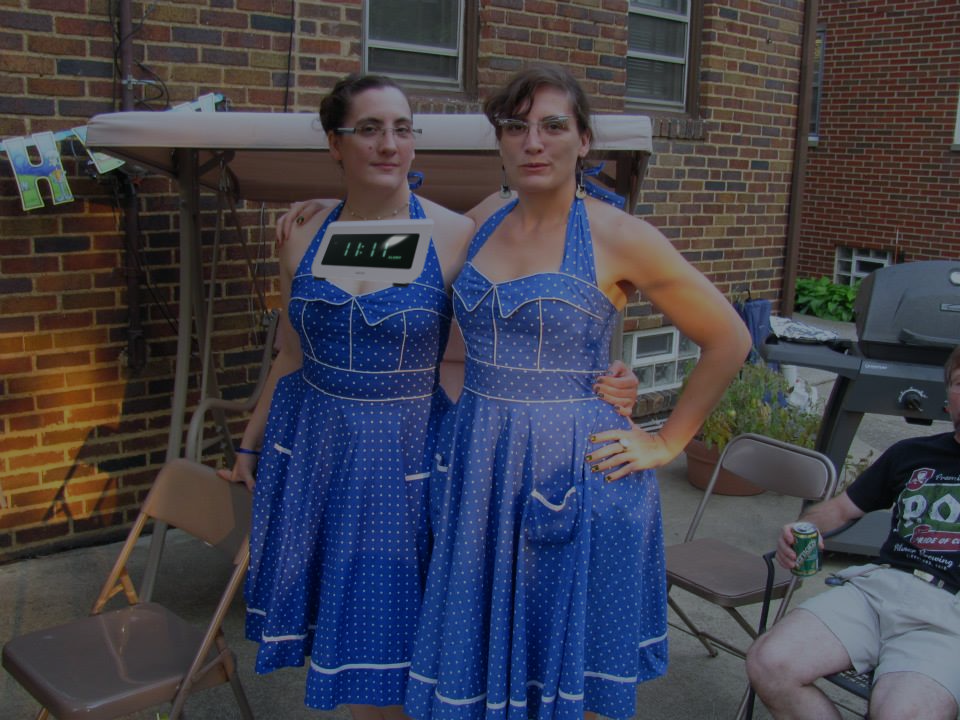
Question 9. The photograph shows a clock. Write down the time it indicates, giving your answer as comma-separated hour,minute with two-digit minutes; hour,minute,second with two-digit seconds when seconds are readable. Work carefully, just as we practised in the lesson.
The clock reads 11,11
